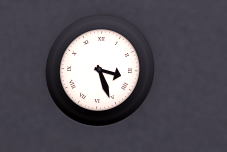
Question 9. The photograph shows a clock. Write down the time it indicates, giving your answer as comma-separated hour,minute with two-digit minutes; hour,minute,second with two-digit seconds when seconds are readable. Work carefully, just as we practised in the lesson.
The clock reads 3,26
